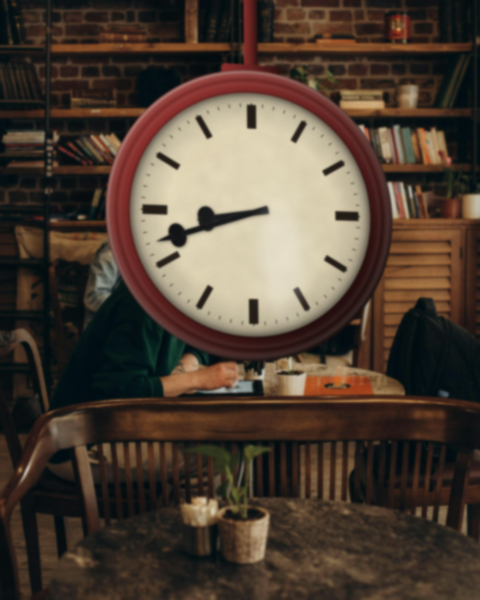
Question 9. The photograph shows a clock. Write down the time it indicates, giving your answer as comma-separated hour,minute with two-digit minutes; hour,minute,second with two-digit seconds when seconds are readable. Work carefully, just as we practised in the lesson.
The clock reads 8,42
